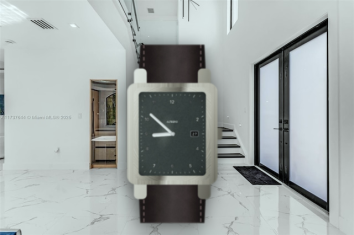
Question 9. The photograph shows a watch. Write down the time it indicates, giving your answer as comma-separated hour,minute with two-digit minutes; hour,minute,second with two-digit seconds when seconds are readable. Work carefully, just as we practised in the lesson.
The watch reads 8,52
